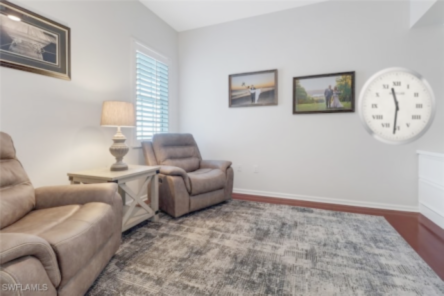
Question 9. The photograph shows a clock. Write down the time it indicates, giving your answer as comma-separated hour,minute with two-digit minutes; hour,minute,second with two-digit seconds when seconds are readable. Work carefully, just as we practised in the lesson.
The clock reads 11,31
